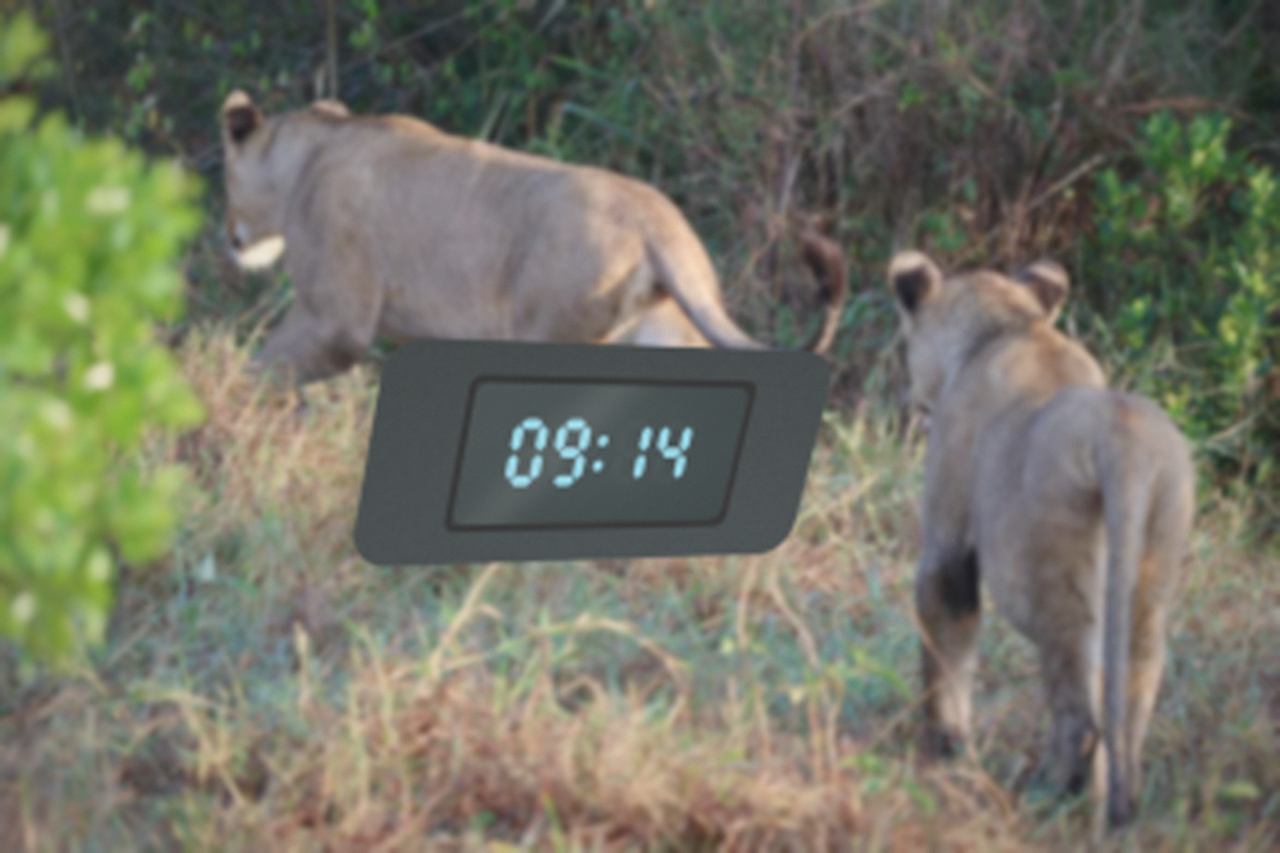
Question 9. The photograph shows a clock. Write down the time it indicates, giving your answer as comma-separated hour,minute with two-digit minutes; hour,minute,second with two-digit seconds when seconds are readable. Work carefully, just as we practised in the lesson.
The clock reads 9,14
